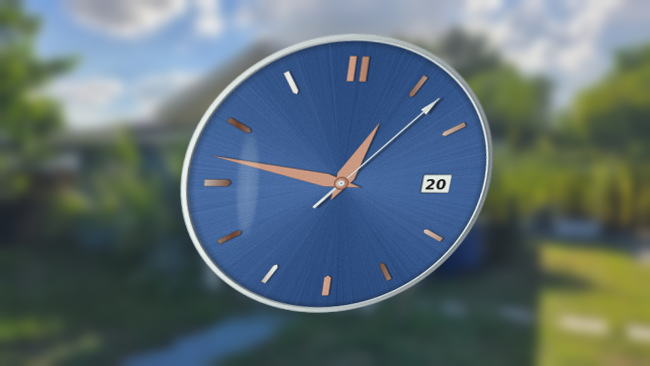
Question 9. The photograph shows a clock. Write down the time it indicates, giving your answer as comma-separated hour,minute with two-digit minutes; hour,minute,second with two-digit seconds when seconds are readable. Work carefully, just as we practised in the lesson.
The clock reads 12,47,07
